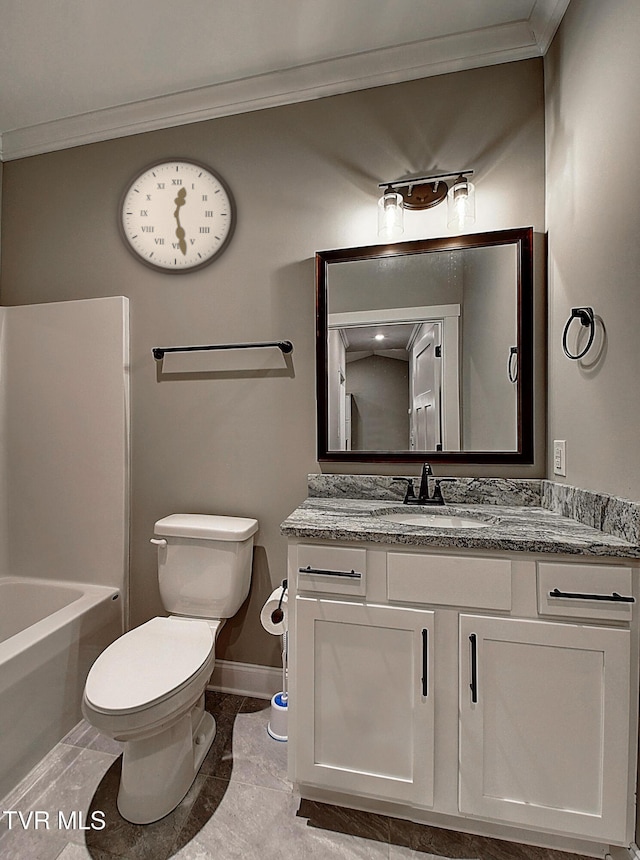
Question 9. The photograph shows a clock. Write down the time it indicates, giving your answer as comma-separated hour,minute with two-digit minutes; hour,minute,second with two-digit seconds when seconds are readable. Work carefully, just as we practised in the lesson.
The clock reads 12,28
